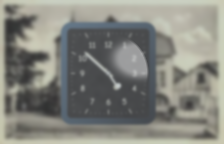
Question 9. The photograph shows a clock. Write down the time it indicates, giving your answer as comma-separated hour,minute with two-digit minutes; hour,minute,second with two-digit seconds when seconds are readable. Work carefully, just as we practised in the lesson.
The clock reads 4,52
